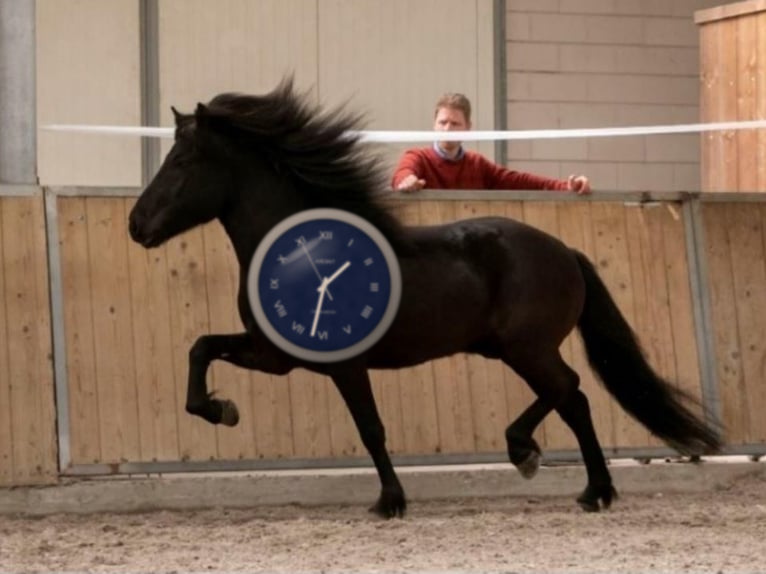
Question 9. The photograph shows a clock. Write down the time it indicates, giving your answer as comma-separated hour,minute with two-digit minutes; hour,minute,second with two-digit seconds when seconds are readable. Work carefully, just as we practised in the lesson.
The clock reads 1,31,55
